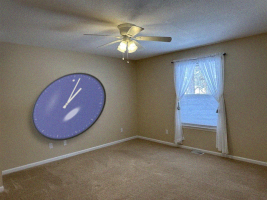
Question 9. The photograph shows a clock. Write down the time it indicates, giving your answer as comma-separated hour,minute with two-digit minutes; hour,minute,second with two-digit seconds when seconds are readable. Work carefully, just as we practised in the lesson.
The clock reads 1,02
